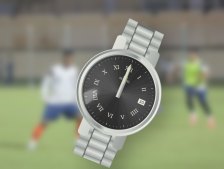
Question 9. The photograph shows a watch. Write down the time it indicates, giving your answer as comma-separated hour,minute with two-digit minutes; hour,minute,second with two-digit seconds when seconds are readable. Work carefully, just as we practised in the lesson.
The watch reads 12,00
